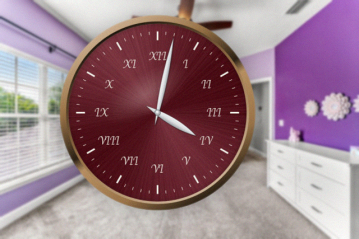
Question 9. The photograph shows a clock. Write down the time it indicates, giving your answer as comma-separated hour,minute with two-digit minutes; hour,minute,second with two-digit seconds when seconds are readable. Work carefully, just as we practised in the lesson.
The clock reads 4,02
